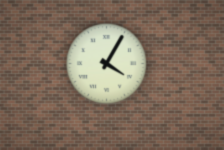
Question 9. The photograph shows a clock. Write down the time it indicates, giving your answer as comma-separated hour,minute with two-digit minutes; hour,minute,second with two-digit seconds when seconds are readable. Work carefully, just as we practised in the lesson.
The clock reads 4,05
